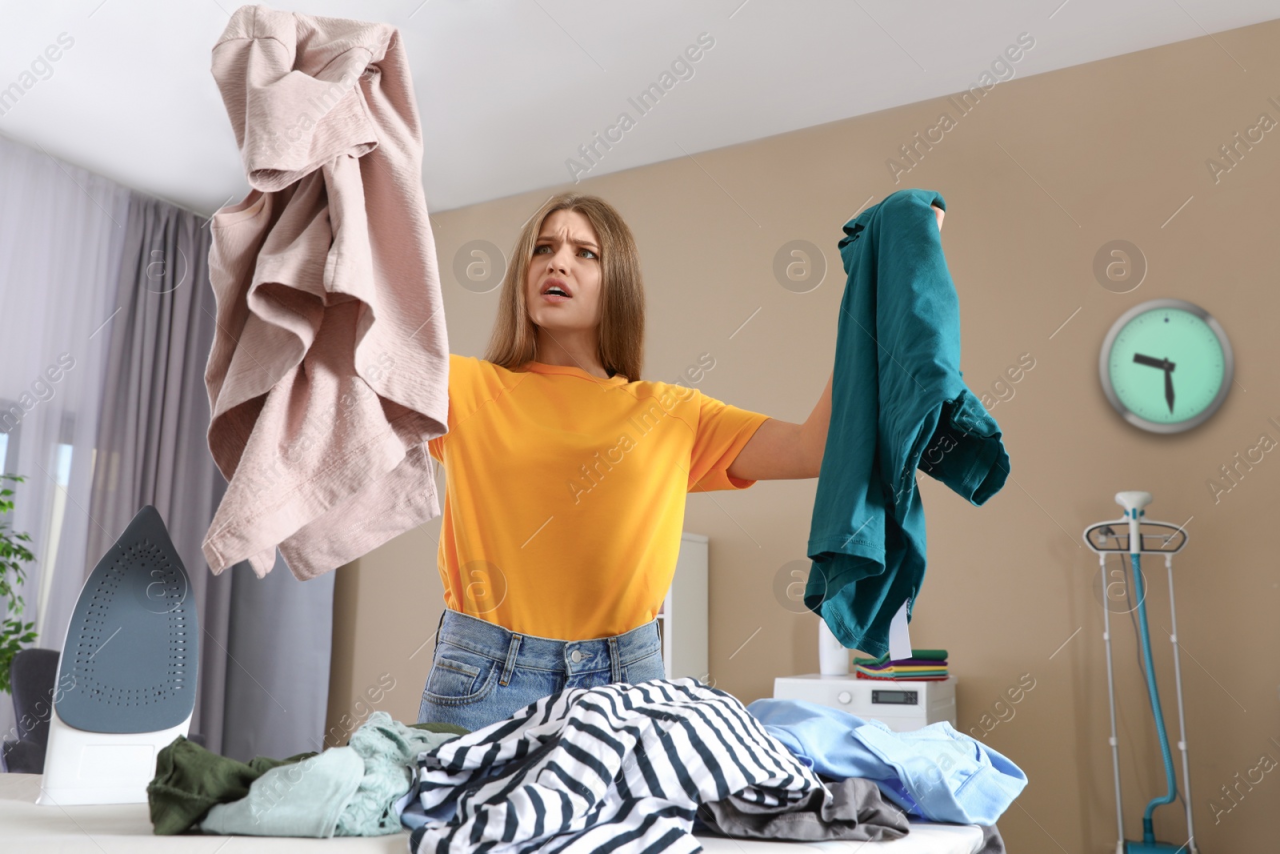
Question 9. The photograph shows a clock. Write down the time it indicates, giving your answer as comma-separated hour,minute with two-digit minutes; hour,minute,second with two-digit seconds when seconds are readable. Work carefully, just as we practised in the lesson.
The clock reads 9,29
